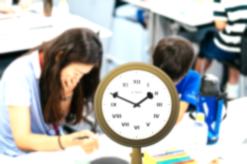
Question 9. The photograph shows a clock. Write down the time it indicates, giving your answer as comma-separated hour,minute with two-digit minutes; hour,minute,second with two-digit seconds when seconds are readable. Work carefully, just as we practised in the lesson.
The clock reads 1,49
